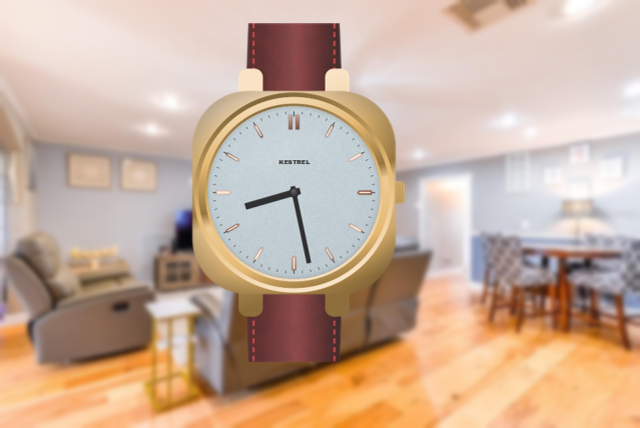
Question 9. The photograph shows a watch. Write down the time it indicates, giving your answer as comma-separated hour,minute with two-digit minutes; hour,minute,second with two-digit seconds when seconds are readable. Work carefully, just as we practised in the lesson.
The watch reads 8,28
